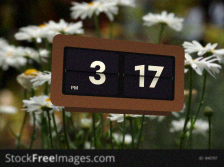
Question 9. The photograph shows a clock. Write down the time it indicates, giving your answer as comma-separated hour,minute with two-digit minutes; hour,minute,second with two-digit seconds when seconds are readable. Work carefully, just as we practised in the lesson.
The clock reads 3,17
